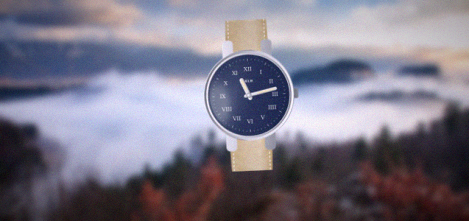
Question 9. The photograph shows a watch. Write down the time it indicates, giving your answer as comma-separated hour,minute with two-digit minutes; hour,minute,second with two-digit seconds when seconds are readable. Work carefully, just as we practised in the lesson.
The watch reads 11,13
